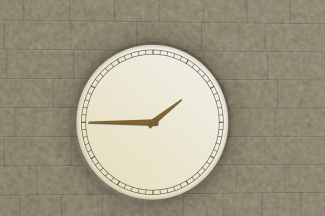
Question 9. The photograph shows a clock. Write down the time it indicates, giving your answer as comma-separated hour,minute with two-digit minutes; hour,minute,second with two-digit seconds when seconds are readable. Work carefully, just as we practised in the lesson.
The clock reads 1,45
